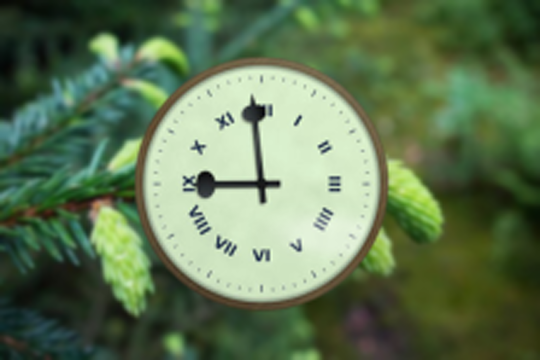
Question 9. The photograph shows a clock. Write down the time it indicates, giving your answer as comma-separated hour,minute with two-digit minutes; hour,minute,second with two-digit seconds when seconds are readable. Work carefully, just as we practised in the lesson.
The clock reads 8,59
